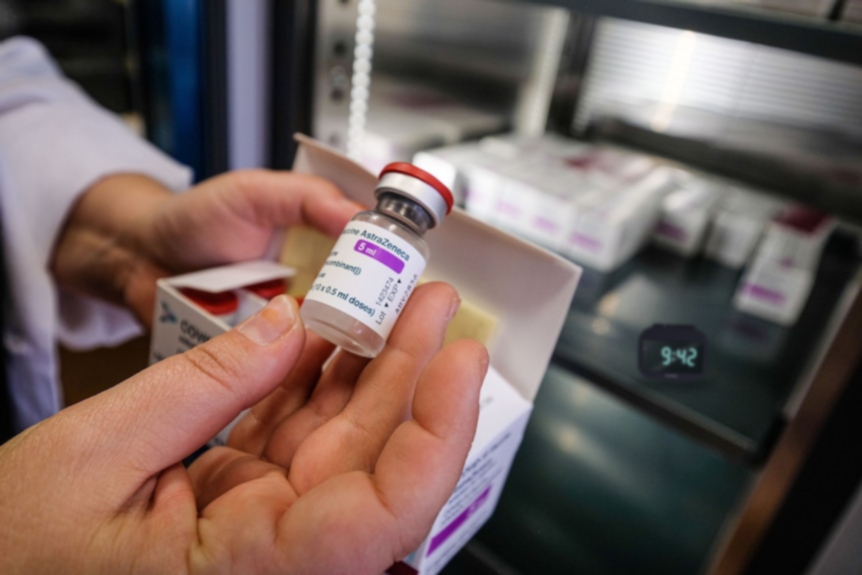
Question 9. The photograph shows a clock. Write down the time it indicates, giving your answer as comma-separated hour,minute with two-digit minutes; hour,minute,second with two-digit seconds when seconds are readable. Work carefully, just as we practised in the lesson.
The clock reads 9,42
